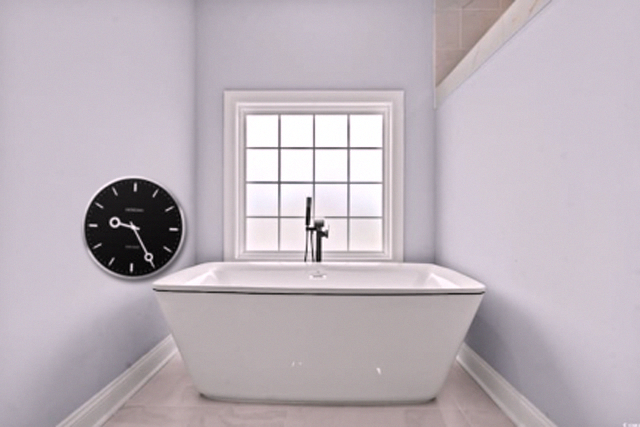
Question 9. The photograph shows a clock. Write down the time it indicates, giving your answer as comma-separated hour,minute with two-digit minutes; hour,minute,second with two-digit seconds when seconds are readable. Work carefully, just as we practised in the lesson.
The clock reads 9,25
